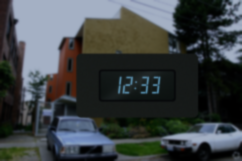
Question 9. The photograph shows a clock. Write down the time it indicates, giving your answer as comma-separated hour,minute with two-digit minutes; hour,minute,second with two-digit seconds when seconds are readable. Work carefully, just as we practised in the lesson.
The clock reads 12,33
